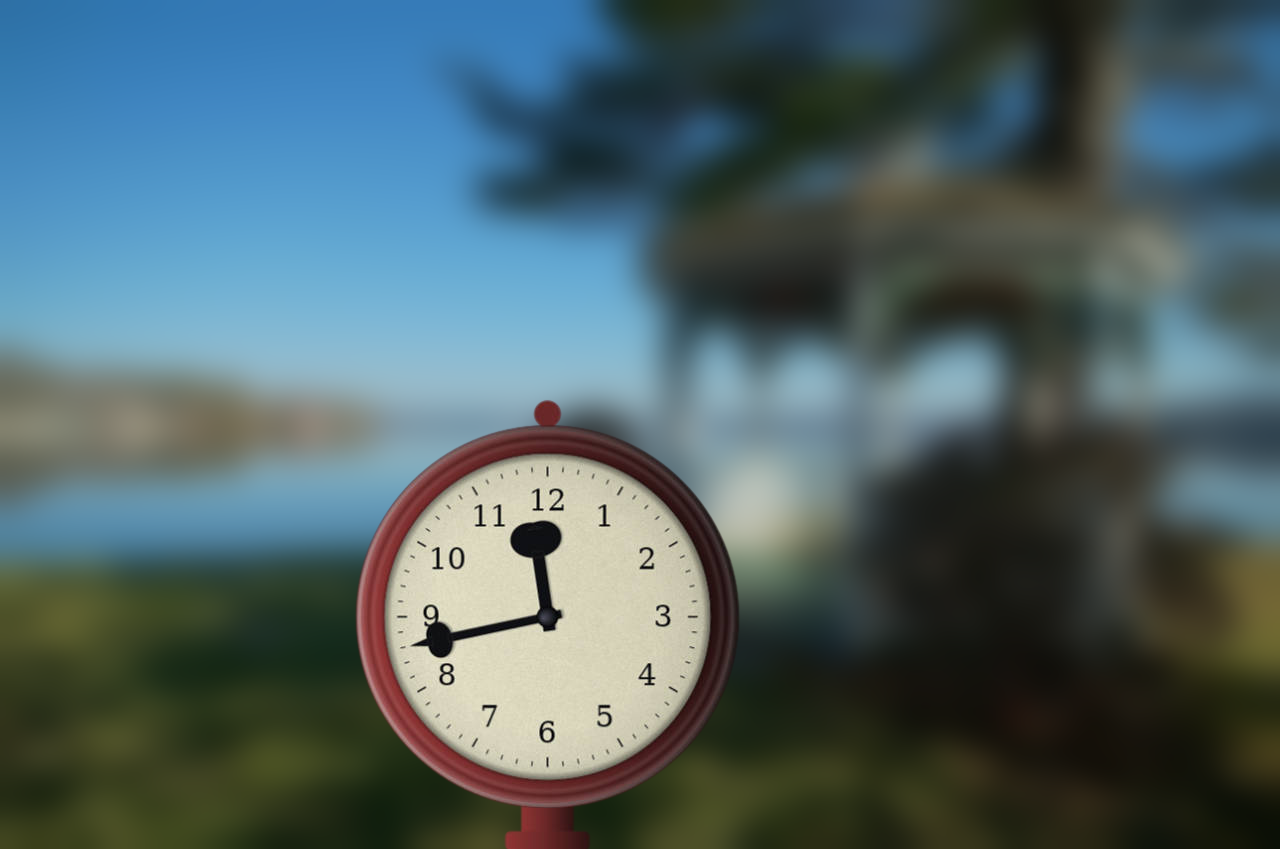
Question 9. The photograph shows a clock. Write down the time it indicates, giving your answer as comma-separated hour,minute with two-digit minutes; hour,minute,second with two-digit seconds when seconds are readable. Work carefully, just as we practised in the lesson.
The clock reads 11,43
